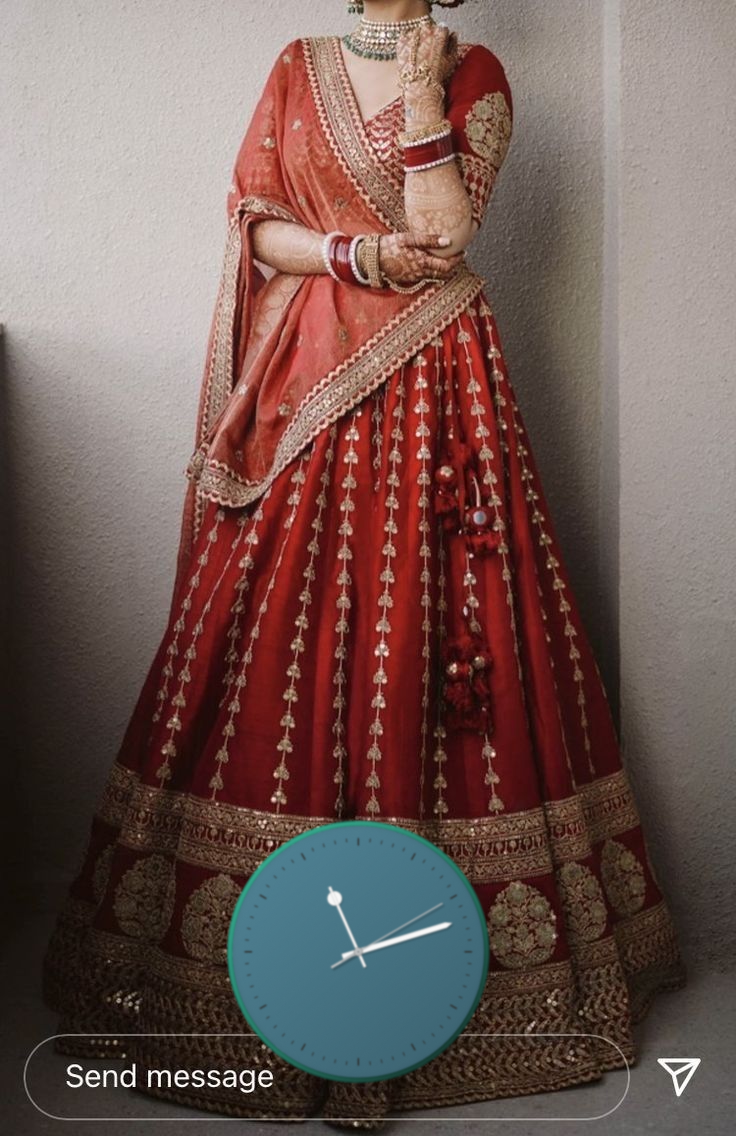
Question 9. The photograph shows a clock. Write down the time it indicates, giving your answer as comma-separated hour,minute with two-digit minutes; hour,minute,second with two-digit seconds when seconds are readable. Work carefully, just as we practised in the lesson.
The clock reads 11,12,10
